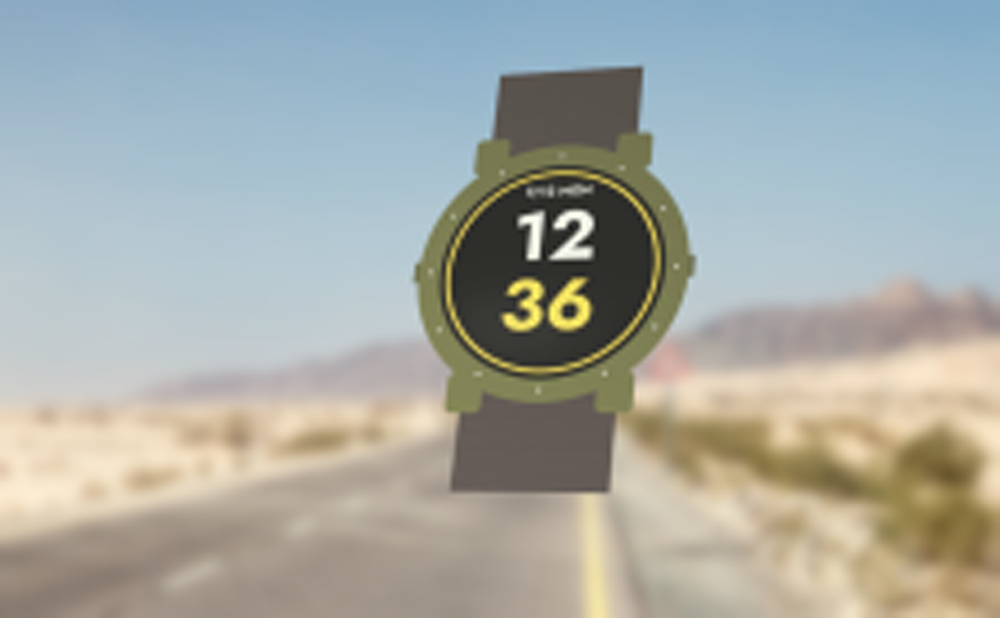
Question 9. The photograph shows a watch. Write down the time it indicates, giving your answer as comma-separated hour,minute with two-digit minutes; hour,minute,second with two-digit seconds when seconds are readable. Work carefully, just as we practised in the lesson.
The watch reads 12,36
